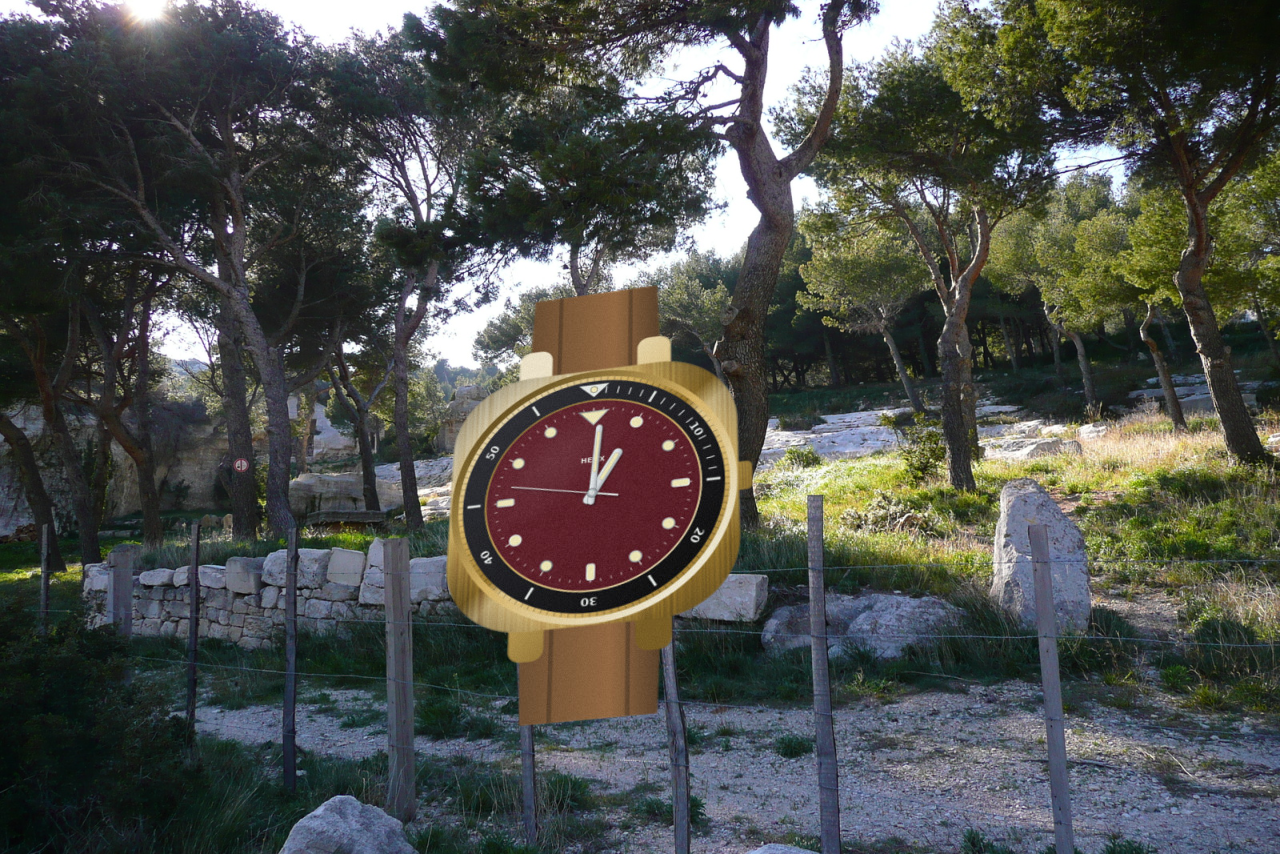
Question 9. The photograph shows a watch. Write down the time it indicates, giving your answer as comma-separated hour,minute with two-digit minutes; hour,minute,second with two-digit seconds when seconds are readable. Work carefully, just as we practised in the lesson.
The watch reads 1,00,47
